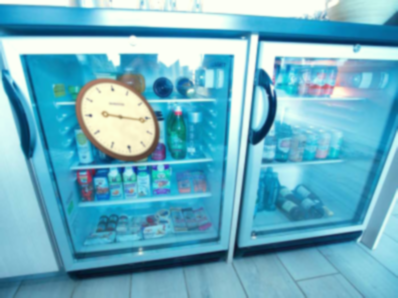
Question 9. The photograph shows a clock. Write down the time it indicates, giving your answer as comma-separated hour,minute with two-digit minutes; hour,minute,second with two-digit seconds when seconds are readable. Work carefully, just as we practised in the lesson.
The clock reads 9,16
